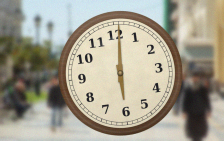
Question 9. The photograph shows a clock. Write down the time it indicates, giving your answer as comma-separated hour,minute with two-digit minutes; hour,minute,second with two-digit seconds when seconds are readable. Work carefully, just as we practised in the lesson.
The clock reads 6,01
